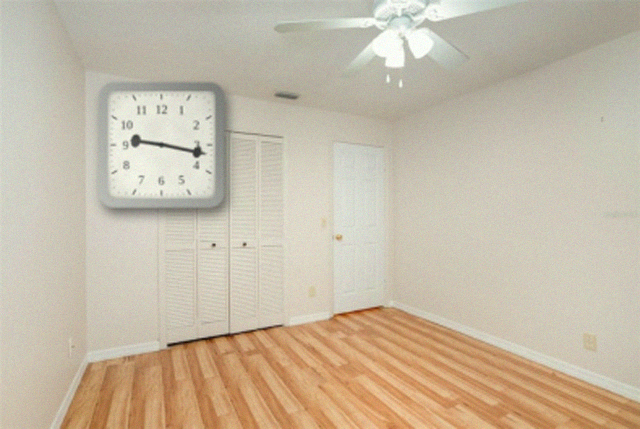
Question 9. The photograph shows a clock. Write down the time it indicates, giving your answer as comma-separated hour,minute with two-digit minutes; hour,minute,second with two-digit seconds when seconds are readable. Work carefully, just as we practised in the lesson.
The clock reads 9,17
